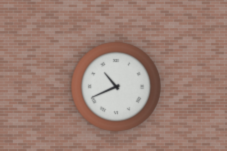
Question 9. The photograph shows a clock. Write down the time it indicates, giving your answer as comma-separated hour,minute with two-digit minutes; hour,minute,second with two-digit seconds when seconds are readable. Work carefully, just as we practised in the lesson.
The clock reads 10,41
